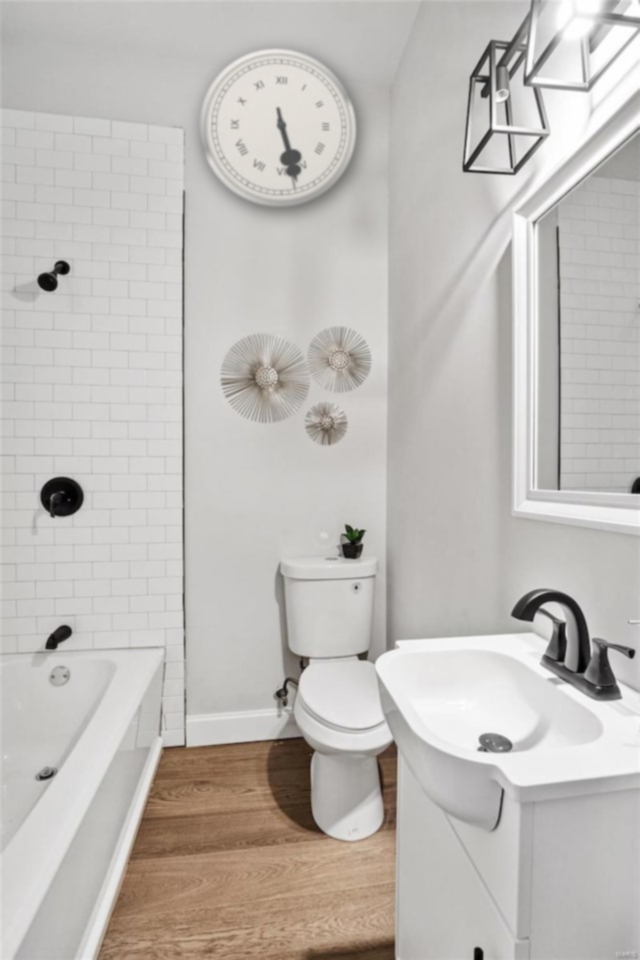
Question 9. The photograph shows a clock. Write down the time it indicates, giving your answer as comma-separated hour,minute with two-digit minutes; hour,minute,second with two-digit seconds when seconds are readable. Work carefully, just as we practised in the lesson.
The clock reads 5,27,28
